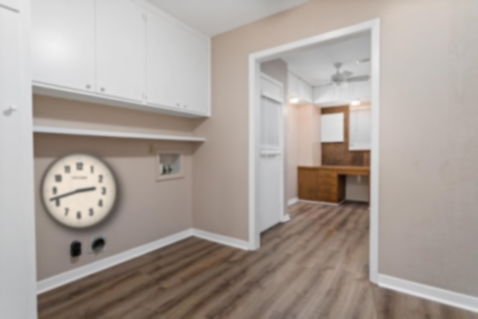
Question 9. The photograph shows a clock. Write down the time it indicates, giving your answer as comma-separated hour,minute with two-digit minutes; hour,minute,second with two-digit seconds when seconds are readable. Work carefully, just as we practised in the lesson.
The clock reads 2,42
